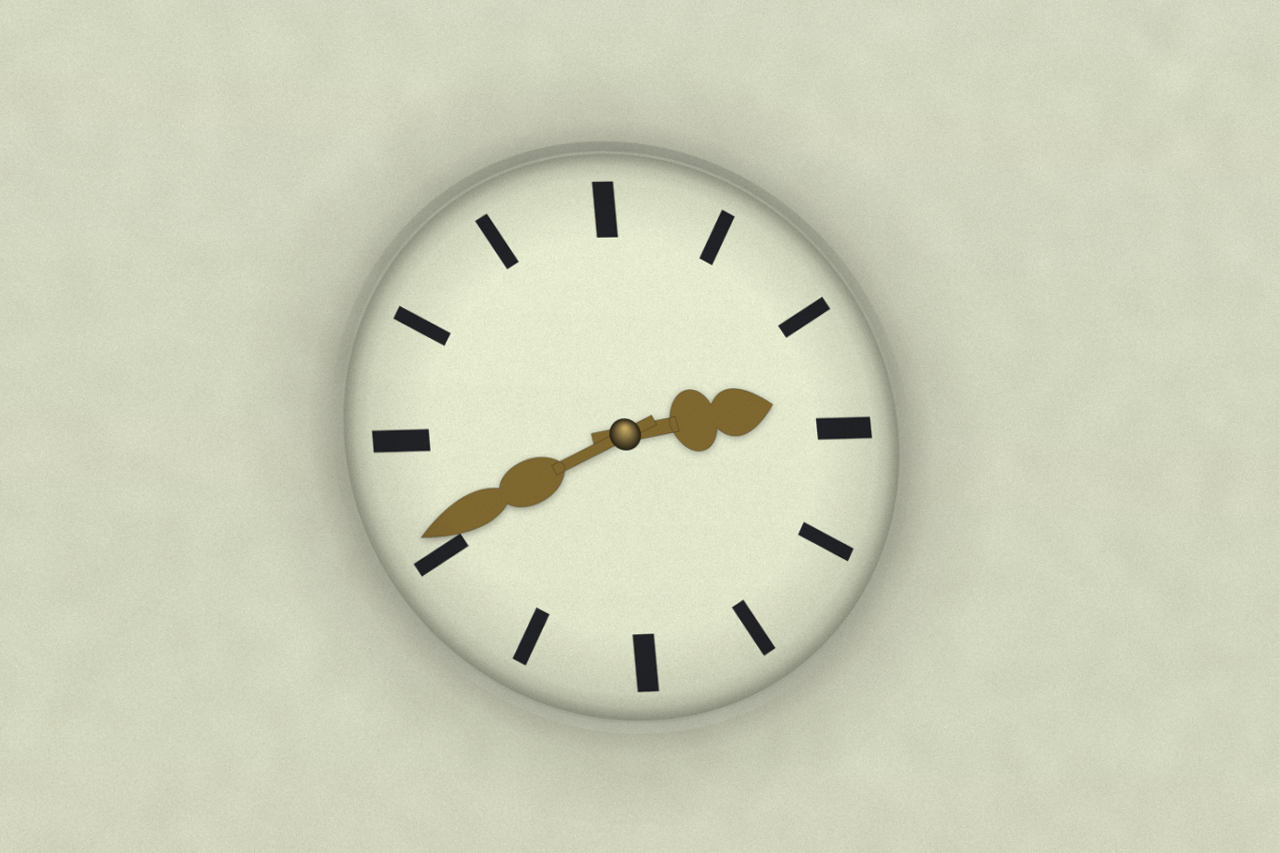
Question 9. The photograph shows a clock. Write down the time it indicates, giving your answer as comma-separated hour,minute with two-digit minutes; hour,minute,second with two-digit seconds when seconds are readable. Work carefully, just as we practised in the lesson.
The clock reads 2,41
